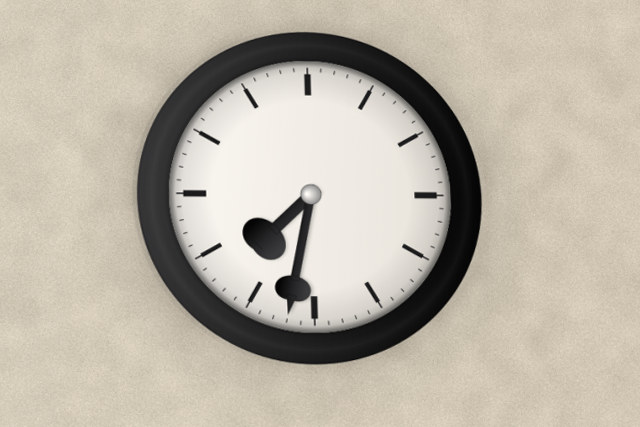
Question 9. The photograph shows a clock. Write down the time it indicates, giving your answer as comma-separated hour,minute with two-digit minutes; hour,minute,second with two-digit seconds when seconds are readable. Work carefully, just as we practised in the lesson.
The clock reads 7,32
